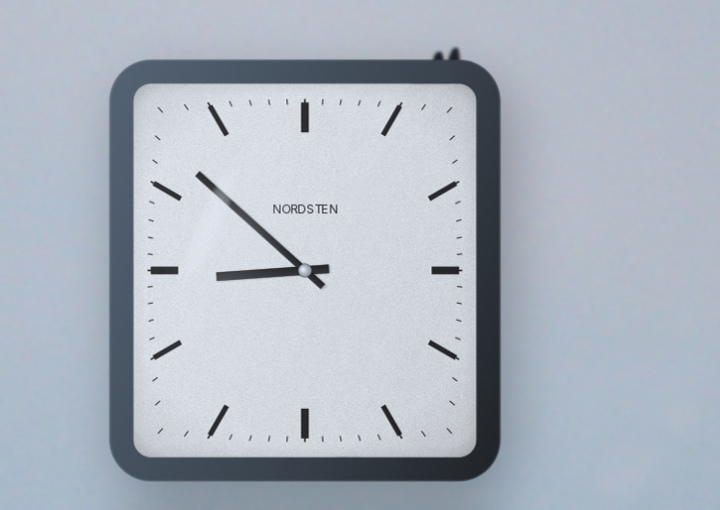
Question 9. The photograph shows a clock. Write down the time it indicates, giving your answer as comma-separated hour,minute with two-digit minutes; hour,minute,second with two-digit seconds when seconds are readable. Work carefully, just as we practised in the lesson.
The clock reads 8,52
